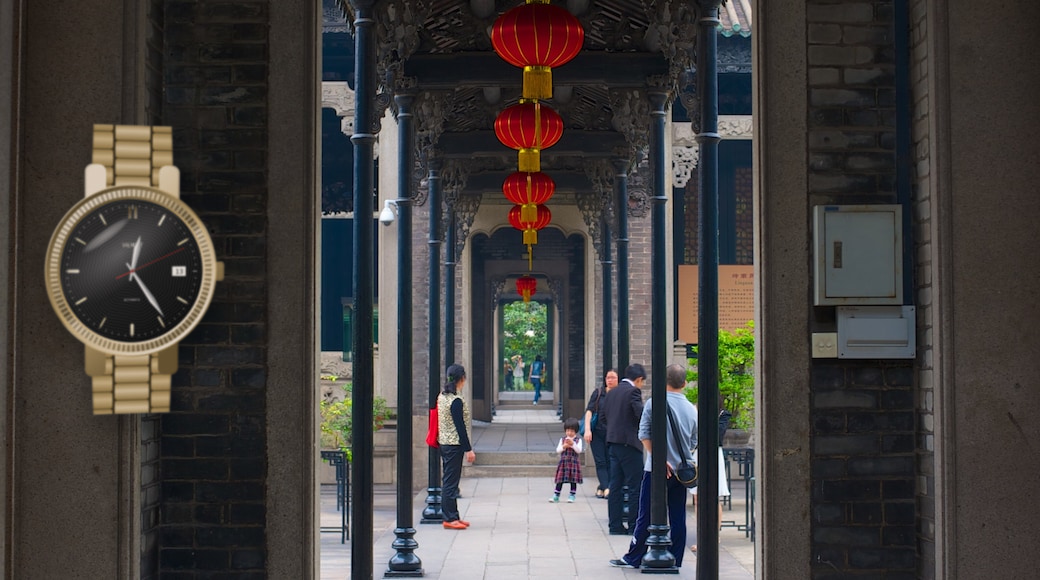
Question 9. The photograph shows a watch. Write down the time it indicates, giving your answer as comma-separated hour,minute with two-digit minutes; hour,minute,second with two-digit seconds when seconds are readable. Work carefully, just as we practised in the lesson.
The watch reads 12,24,11
